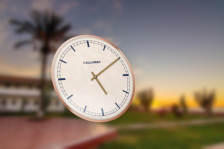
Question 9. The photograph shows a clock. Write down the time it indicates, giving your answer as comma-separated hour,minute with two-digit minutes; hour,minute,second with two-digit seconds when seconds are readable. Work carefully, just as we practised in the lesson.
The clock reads 5,10
